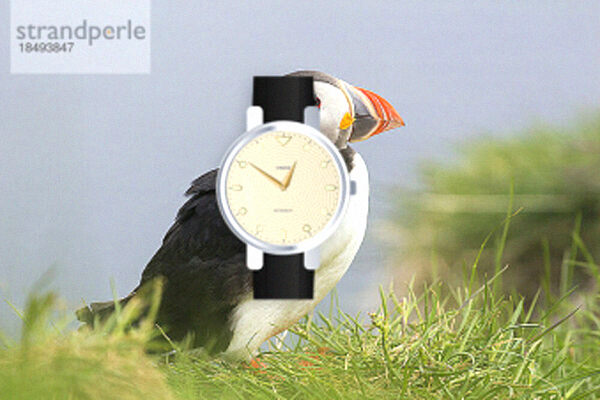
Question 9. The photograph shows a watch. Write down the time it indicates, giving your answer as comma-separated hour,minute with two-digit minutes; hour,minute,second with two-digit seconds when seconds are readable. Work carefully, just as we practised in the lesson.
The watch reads 12,51
